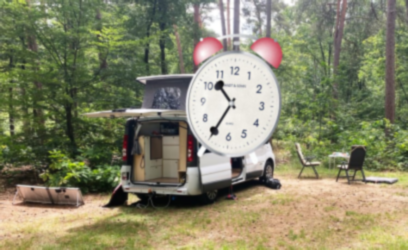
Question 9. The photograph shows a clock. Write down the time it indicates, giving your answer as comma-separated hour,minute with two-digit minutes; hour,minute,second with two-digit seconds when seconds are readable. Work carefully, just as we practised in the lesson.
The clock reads 10,35
